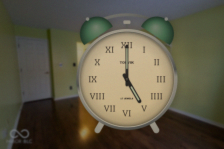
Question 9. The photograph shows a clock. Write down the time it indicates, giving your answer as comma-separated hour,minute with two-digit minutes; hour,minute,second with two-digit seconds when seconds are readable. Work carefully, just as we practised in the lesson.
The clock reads 5,00
